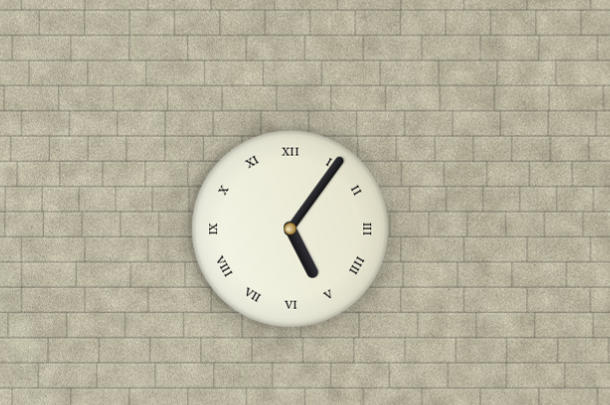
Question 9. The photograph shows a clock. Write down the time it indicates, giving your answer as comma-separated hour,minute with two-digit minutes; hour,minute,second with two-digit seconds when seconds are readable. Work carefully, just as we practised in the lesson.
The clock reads 5,06
